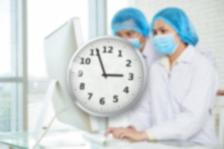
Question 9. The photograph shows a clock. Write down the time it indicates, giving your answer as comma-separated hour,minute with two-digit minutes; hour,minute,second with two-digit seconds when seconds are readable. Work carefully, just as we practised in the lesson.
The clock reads 2,56
